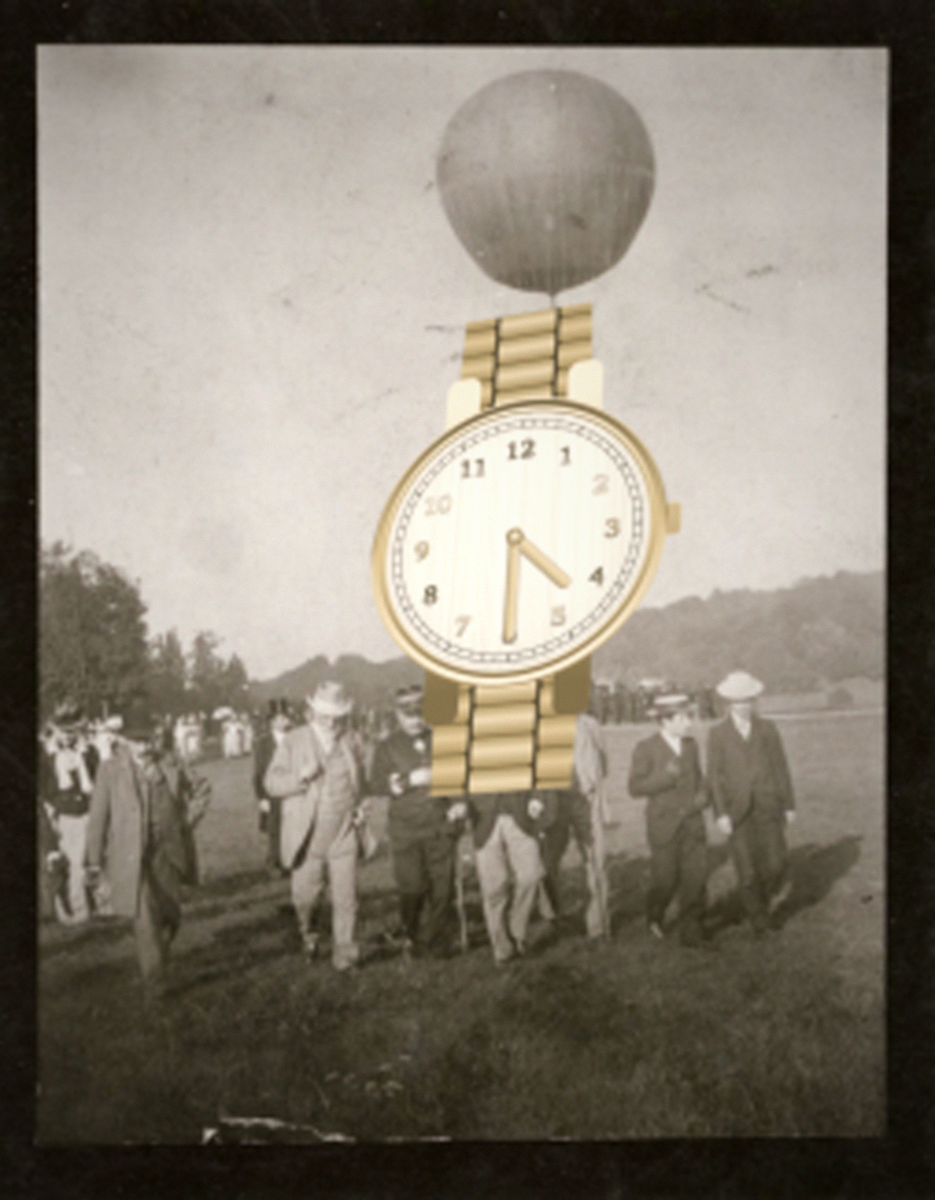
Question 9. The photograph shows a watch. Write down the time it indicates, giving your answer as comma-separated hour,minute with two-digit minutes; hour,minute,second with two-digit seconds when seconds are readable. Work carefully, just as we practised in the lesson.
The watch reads 4,30
